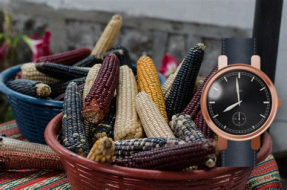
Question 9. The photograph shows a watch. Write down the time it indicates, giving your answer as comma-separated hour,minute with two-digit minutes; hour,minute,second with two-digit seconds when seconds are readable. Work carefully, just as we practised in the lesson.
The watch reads 7,59
